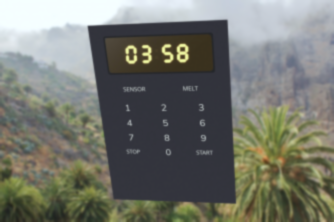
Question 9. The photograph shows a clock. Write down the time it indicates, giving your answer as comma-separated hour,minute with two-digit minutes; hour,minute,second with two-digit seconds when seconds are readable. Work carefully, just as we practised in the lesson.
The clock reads 3,58
